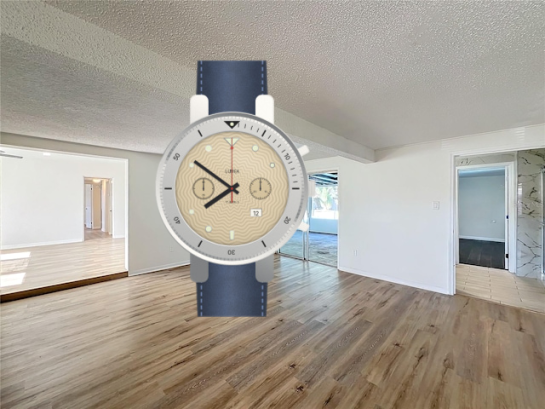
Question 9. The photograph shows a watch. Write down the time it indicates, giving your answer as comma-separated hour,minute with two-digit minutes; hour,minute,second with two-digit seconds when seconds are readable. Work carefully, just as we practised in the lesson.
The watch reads 7,51
